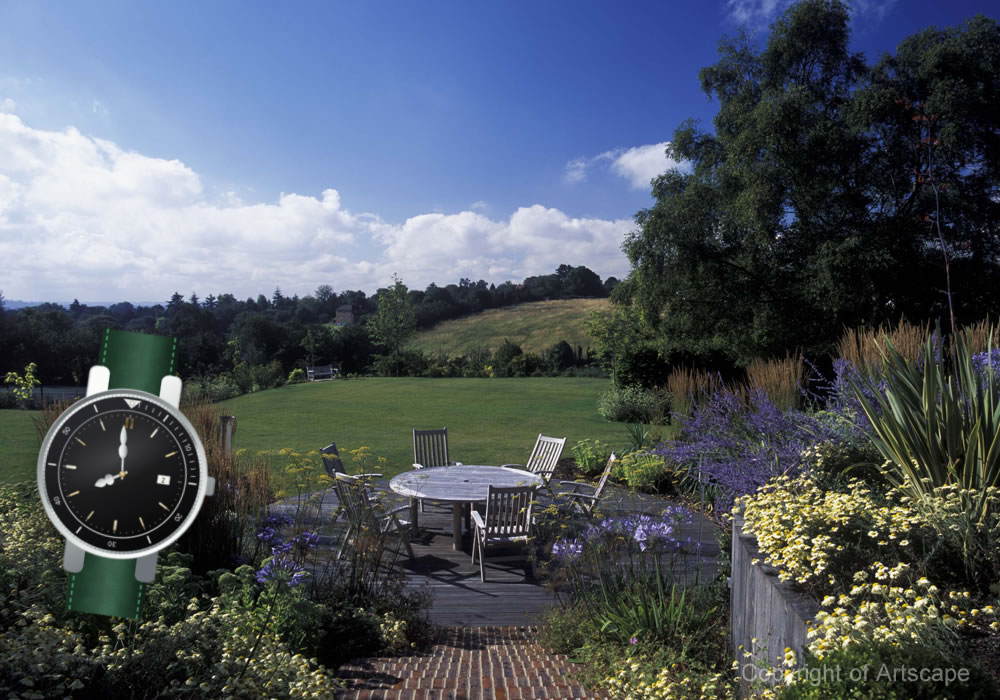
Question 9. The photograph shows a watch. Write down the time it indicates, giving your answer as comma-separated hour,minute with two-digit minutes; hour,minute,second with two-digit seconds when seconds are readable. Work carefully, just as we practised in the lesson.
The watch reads 7,59
